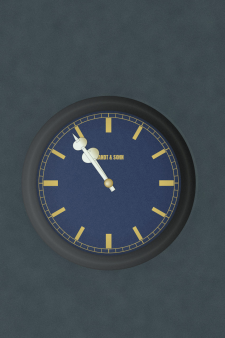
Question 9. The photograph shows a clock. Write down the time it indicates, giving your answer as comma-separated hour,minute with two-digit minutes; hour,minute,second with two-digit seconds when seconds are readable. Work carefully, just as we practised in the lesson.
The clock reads 10,54
